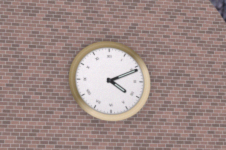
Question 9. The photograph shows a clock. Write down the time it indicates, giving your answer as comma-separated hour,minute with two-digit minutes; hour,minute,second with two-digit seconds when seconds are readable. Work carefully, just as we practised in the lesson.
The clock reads 4,11
